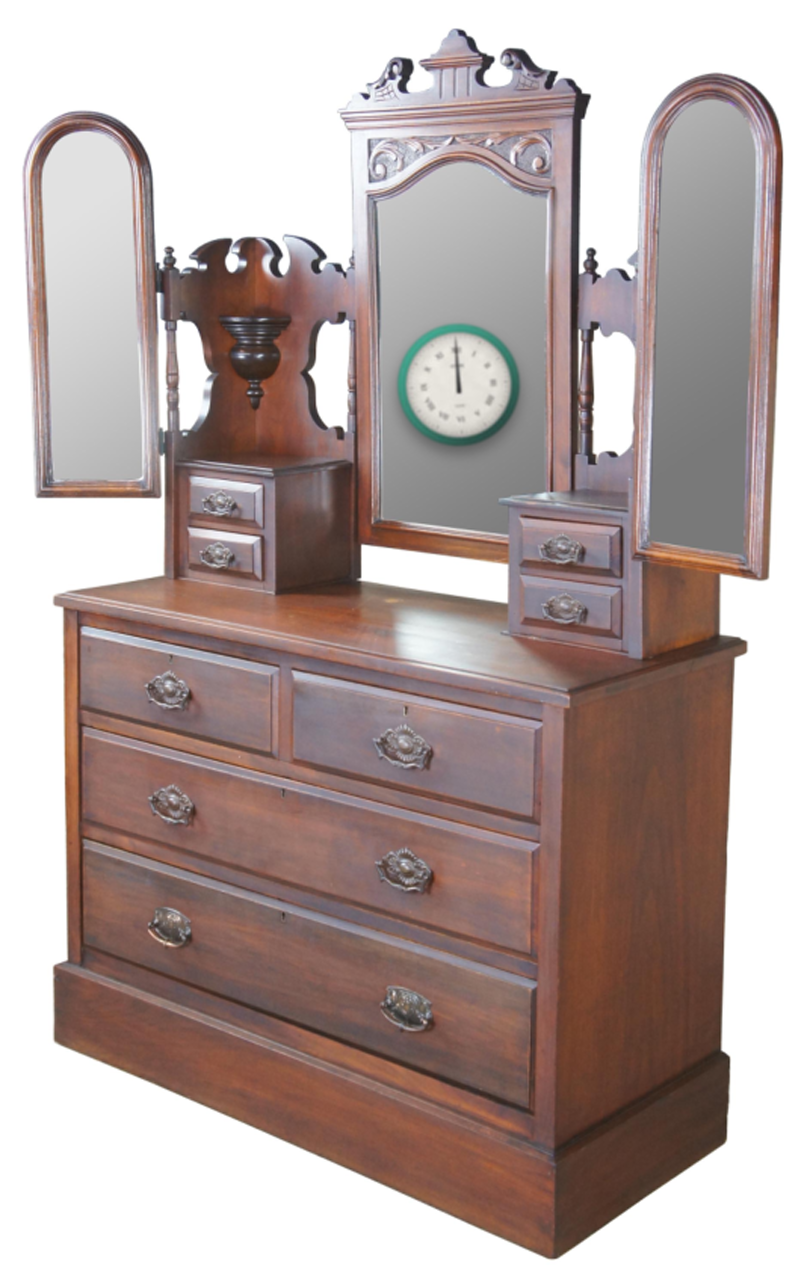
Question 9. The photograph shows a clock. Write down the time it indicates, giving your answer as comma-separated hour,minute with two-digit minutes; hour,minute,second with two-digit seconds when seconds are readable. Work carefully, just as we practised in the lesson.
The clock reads 12,00
